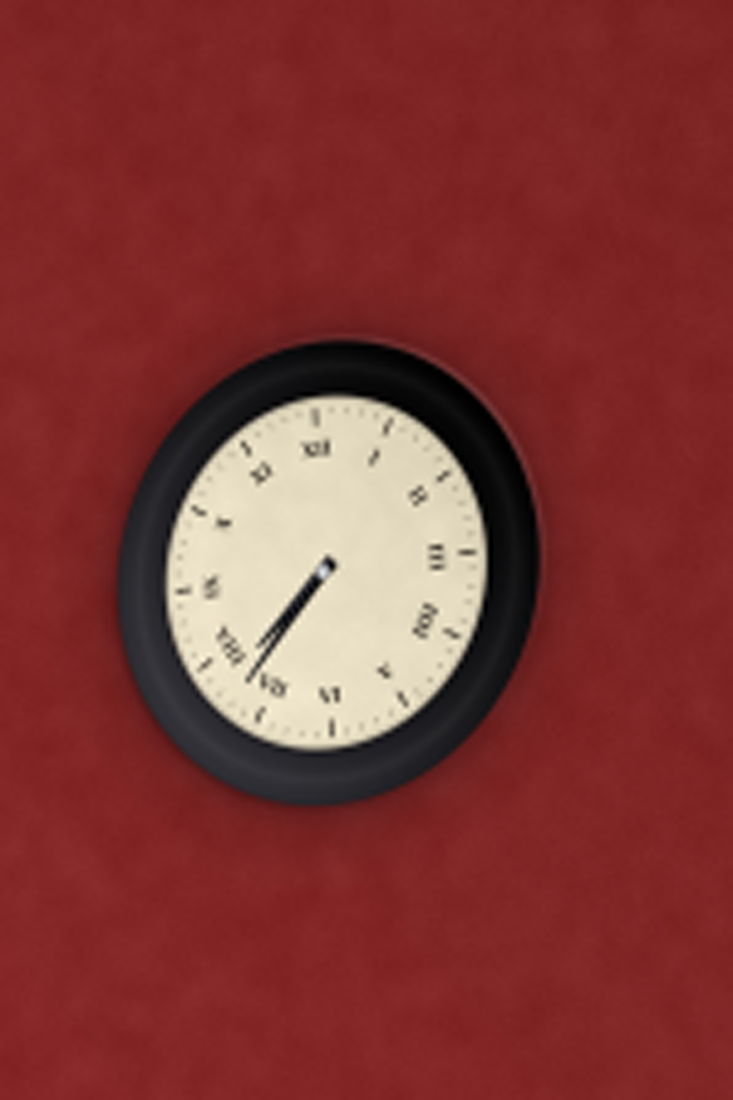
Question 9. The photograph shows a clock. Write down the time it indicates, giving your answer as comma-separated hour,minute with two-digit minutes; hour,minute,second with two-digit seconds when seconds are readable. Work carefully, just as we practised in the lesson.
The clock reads 7,37
